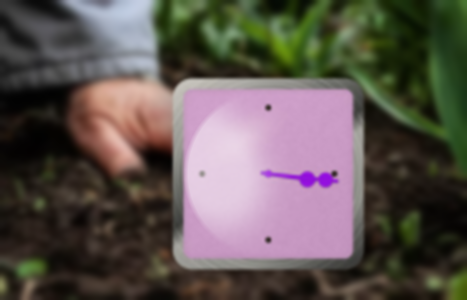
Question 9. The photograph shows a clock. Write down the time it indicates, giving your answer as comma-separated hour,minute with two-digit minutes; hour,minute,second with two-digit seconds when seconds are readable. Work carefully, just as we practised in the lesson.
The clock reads 3,16
